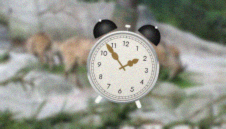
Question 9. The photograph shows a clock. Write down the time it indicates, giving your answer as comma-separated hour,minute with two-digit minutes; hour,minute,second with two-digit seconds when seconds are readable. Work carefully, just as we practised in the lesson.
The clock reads 1,53
